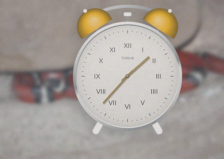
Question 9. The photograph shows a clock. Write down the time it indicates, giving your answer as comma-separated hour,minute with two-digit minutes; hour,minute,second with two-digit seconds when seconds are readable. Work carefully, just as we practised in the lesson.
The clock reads 1,37
